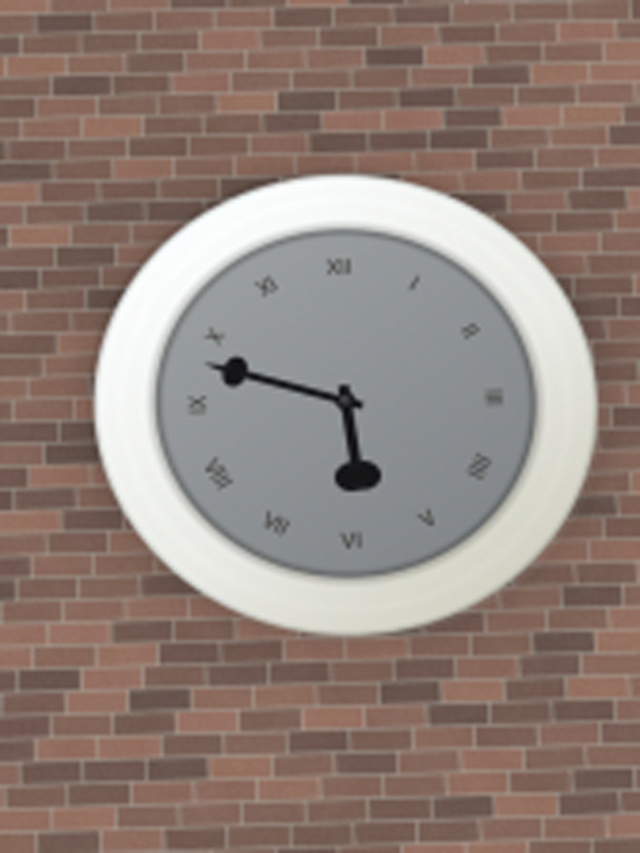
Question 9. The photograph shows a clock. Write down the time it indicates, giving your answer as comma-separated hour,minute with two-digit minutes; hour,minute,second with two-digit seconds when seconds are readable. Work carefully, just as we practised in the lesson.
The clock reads 5,48
